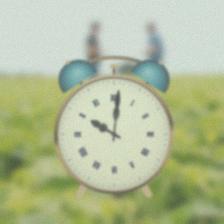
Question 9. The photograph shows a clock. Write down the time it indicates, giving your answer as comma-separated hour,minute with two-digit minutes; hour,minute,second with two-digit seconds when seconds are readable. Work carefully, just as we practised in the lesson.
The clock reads 10,01
